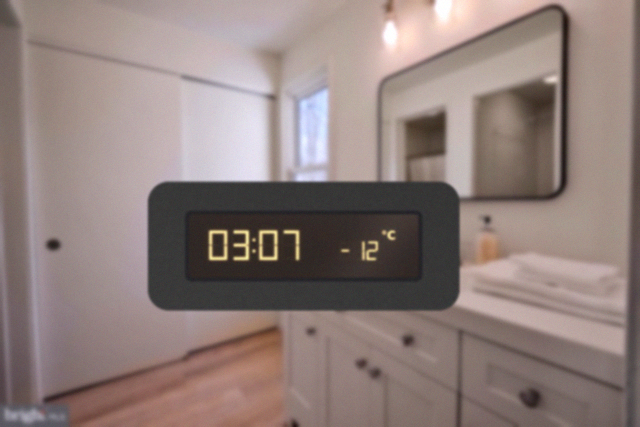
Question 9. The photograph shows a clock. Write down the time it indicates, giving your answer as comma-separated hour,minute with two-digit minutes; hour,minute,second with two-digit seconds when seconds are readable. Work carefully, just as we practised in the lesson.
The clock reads 3,07
